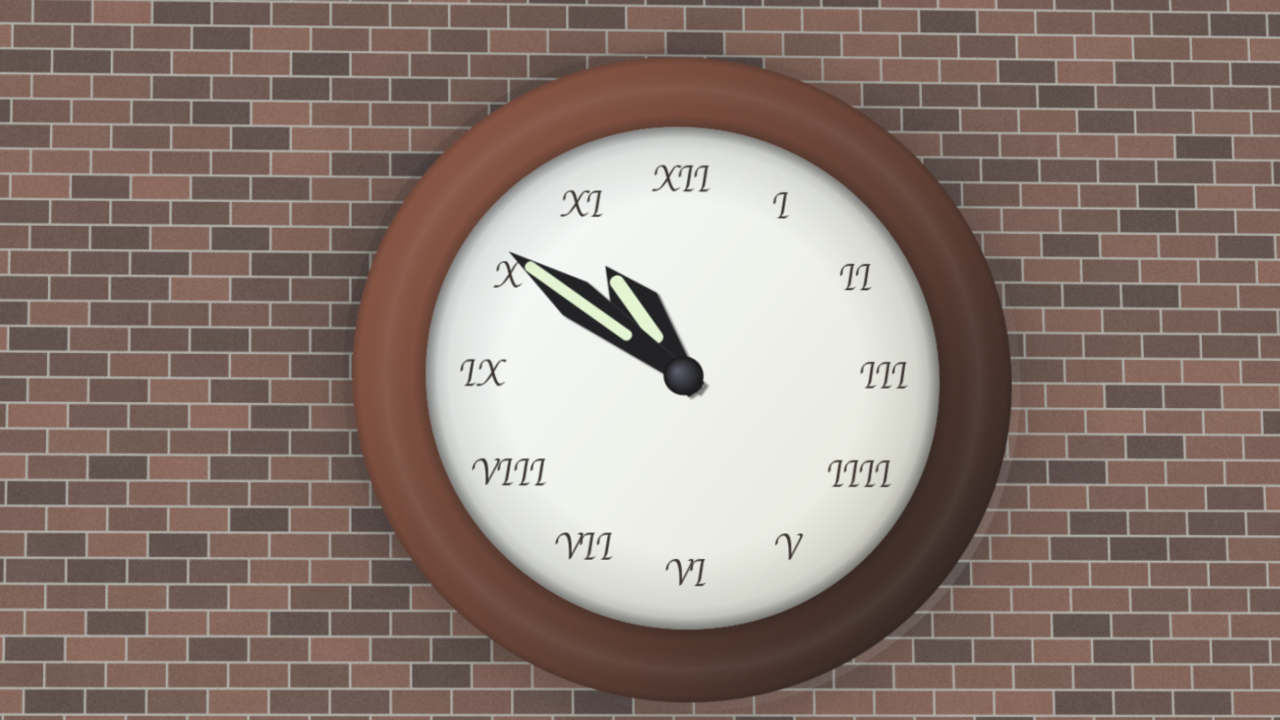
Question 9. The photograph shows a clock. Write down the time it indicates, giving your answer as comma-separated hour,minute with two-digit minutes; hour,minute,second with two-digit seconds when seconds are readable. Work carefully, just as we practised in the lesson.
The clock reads 10,51
